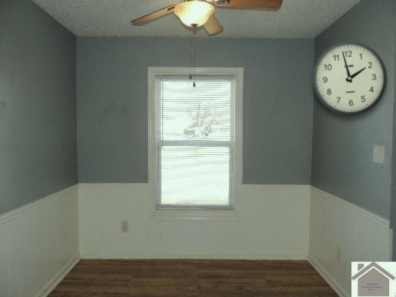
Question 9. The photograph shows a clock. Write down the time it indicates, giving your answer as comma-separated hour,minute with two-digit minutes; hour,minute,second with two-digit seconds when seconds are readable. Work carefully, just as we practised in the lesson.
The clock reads 1,58
